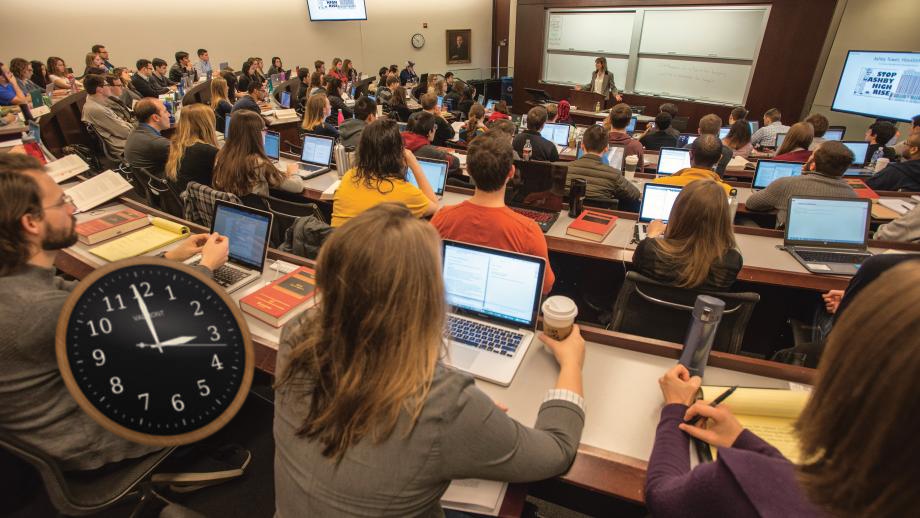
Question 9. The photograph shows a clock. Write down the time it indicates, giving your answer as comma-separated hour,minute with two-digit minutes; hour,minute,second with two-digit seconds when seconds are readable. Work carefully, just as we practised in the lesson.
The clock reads 2,59,17
